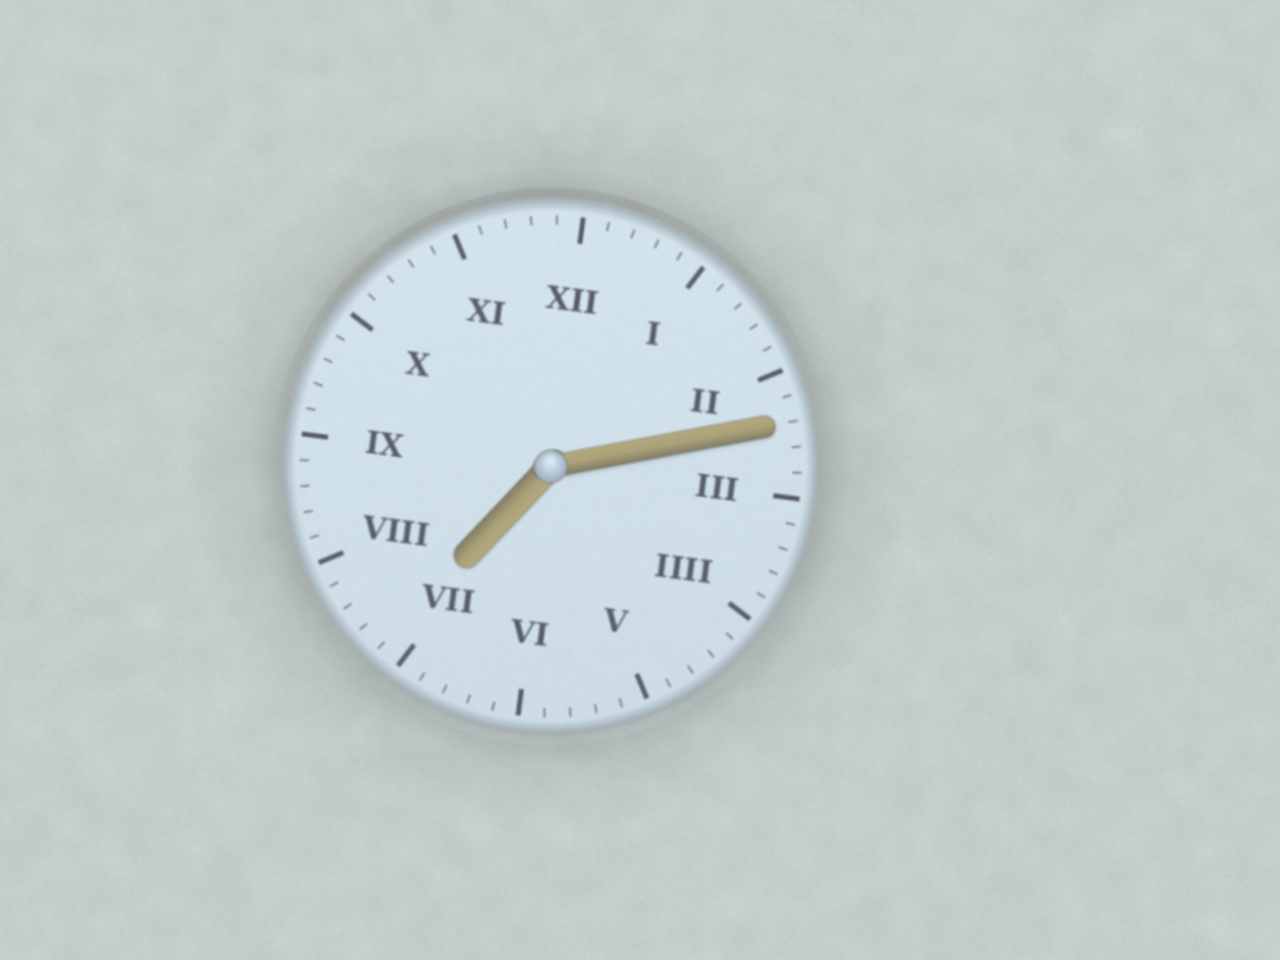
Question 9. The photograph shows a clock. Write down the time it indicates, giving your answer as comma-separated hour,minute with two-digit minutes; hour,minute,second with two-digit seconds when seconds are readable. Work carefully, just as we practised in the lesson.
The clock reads 7,12
